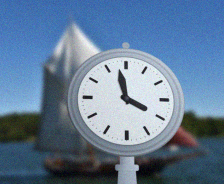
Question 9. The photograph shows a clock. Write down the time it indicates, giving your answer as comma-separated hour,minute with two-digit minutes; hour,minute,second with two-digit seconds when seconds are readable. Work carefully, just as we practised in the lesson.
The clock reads 3,58
